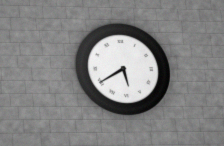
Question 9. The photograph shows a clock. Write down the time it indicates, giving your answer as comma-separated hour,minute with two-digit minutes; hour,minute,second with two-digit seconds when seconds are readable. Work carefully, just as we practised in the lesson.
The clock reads 5,40
